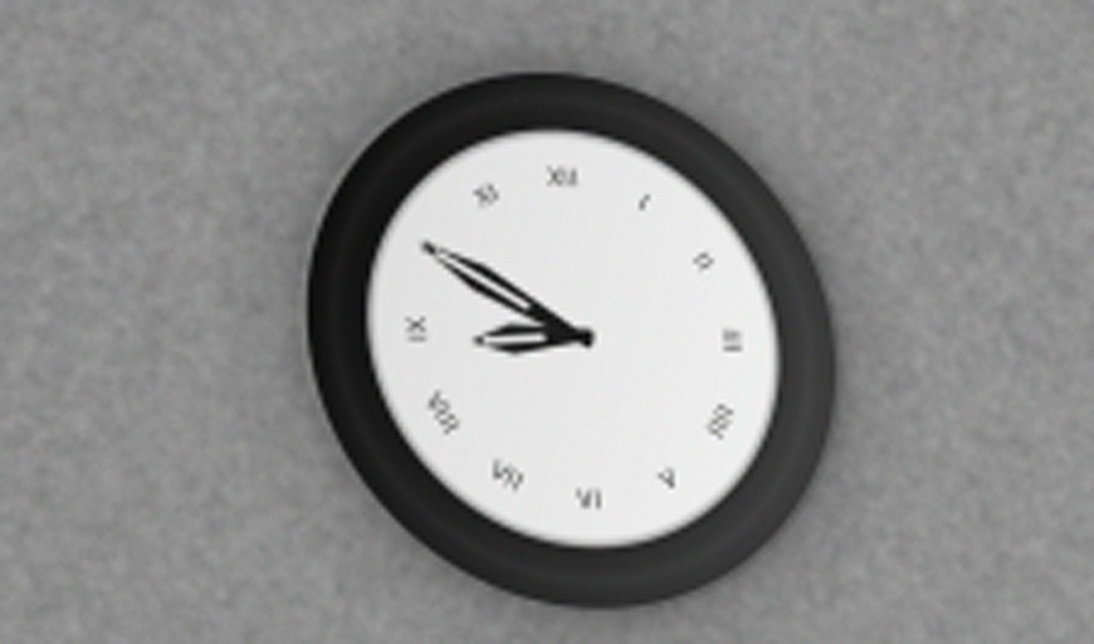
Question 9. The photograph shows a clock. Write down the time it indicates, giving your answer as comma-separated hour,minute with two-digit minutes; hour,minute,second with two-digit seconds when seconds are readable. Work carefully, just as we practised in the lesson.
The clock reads 8,50
